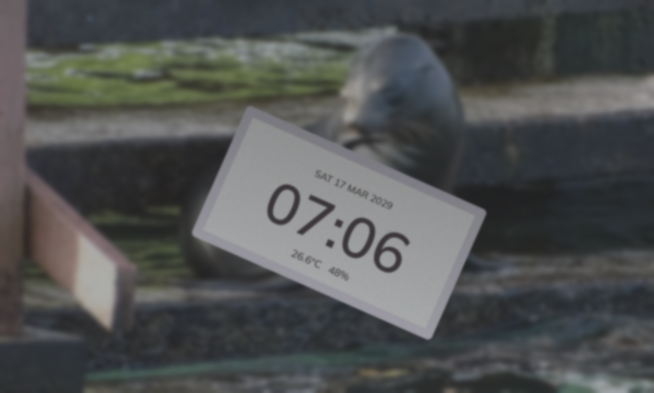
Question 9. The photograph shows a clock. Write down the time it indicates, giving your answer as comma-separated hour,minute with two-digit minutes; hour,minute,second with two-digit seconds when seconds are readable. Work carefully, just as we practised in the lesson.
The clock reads 7,06
